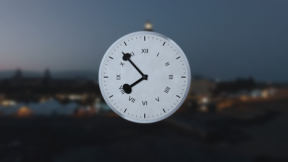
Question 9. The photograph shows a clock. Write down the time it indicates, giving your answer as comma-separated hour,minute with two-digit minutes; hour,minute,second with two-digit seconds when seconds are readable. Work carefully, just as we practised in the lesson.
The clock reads 7,53
